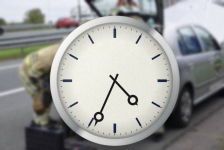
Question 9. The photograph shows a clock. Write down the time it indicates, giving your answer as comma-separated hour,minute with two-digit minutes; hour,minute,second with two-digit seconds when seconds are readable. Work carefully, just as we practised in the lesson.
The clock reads 4,34
